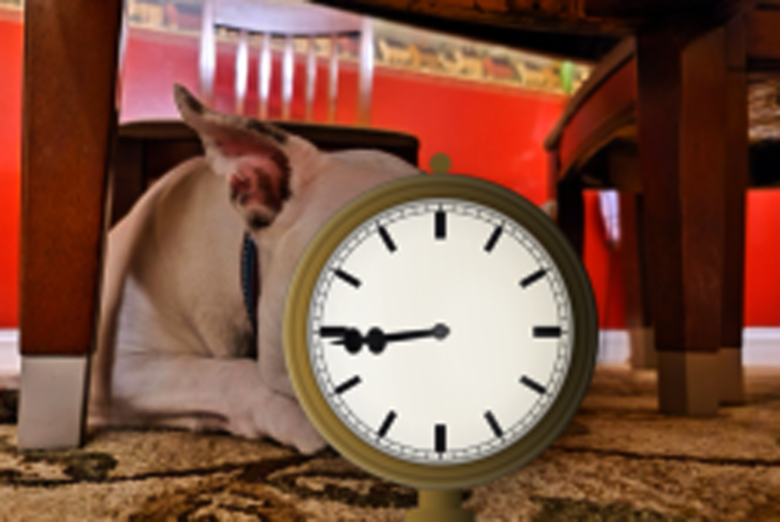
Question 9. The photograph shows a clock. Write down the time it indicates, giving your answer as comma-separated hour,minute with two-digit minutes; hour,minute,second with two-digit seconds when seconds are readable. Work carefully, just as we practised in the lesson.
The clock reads 8,44
